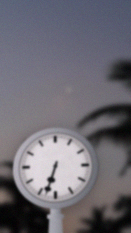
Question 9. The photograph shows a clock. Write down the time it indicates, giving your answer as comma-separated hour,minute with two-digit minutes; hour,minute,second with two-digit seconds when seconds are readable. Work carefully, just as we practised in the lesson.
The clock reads 6,33
